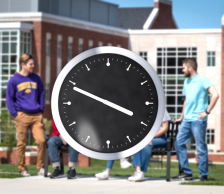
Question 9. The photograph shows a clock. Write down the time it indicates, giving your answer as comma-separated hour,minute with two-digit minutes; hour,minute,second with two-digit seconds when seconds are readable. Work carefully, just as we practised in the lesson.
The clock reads 3,49
